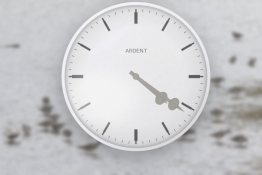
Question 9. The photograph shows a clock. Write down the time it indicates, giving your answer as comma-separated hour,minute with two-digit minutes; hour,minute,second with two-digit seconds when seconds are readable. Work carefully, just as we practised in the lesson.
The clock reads 4,21
